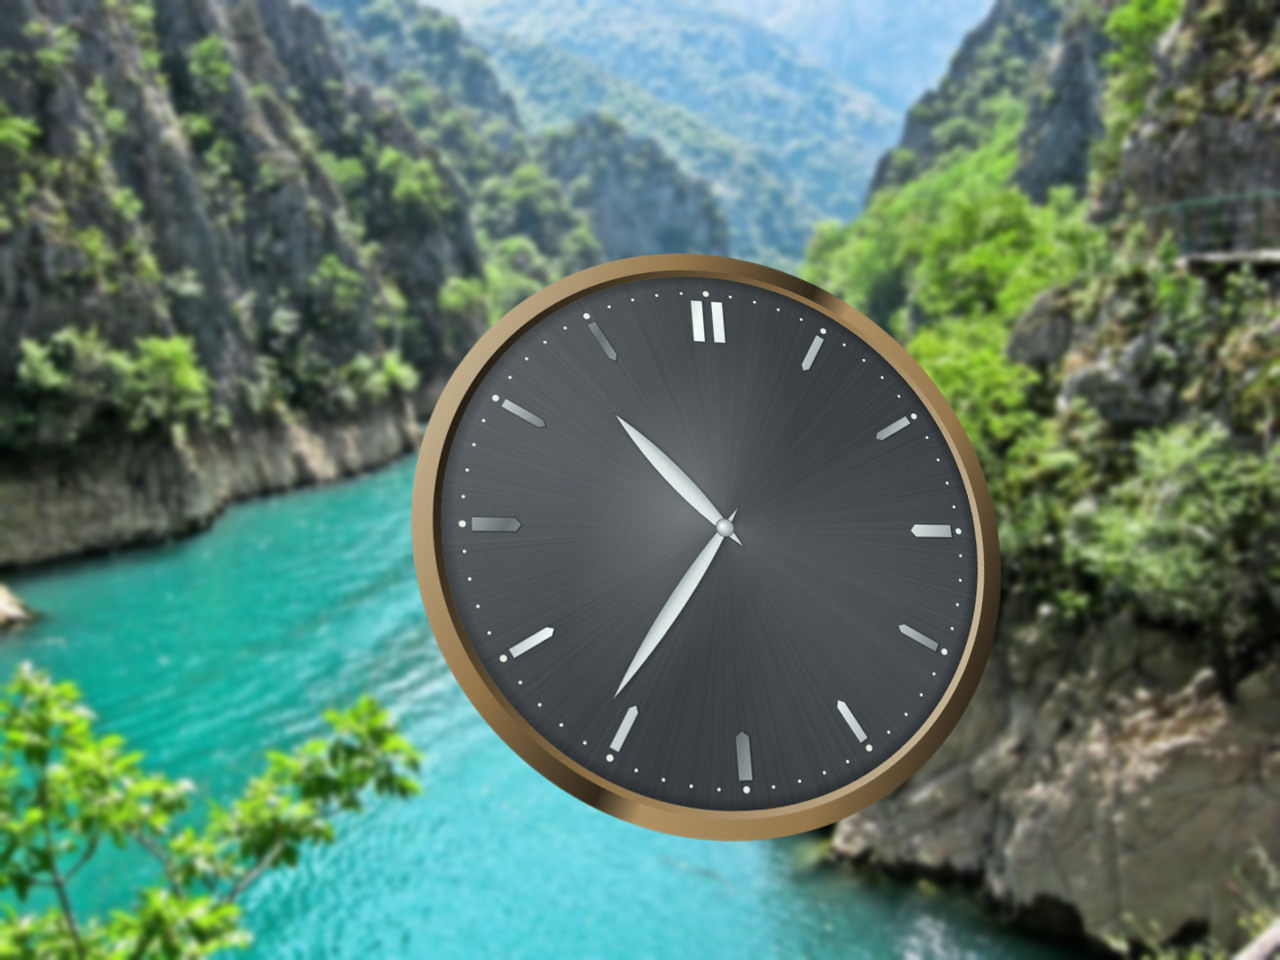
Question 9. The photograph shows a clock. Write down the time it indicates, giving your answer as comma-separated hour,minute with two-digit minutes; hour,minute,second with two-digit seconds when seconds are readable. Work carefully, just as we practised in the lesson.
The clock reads 10,36
